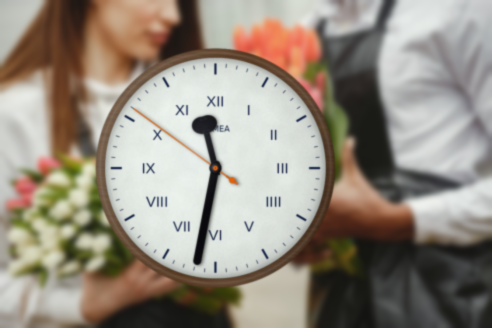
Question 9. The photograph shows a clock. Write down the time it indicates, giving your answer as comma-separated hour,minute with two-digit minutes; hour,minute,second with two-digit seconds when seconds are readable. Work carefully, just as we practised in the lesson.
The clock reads 11,31,51
